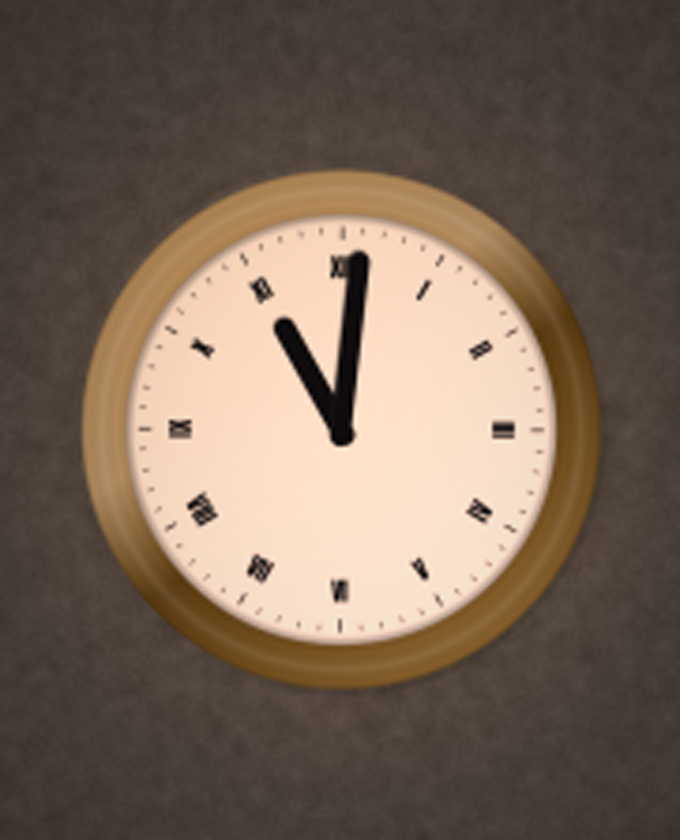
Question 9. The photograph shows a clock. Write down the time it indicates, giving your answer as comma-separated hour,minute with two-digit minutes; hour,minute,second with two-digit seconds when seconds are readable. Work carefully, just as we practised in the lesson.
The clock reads 11,01
